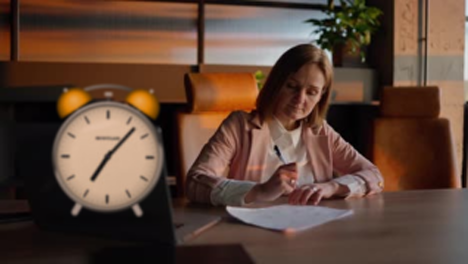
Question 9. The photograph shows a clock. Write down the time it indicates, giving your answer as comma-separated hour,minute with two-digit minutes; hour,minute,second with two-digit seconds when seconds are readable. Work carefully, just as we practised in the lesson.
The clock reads 7,07
